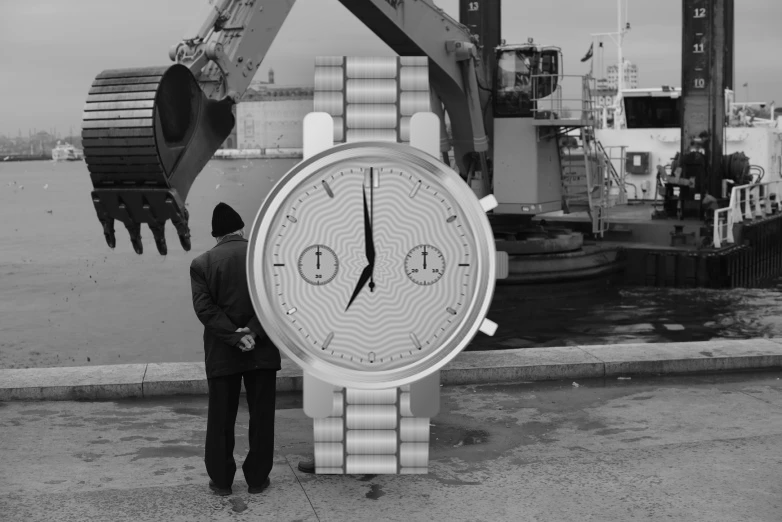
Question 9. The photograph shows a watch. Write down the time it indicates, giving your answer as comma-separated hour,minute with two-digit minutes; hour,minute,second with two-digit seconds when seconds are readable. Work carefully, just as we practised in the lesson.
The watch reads 6,59
